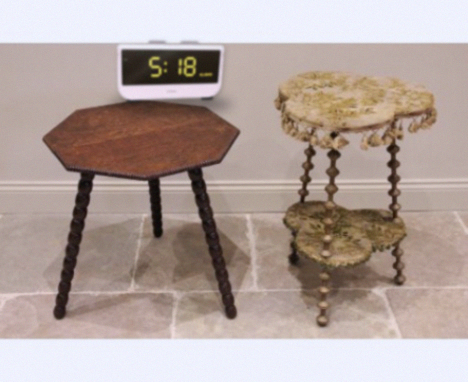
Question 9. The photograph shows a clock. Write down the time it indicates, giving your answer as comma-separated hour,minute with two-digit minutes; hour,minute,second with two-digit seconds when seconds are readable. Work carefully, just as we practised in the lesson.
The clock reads 5,18
